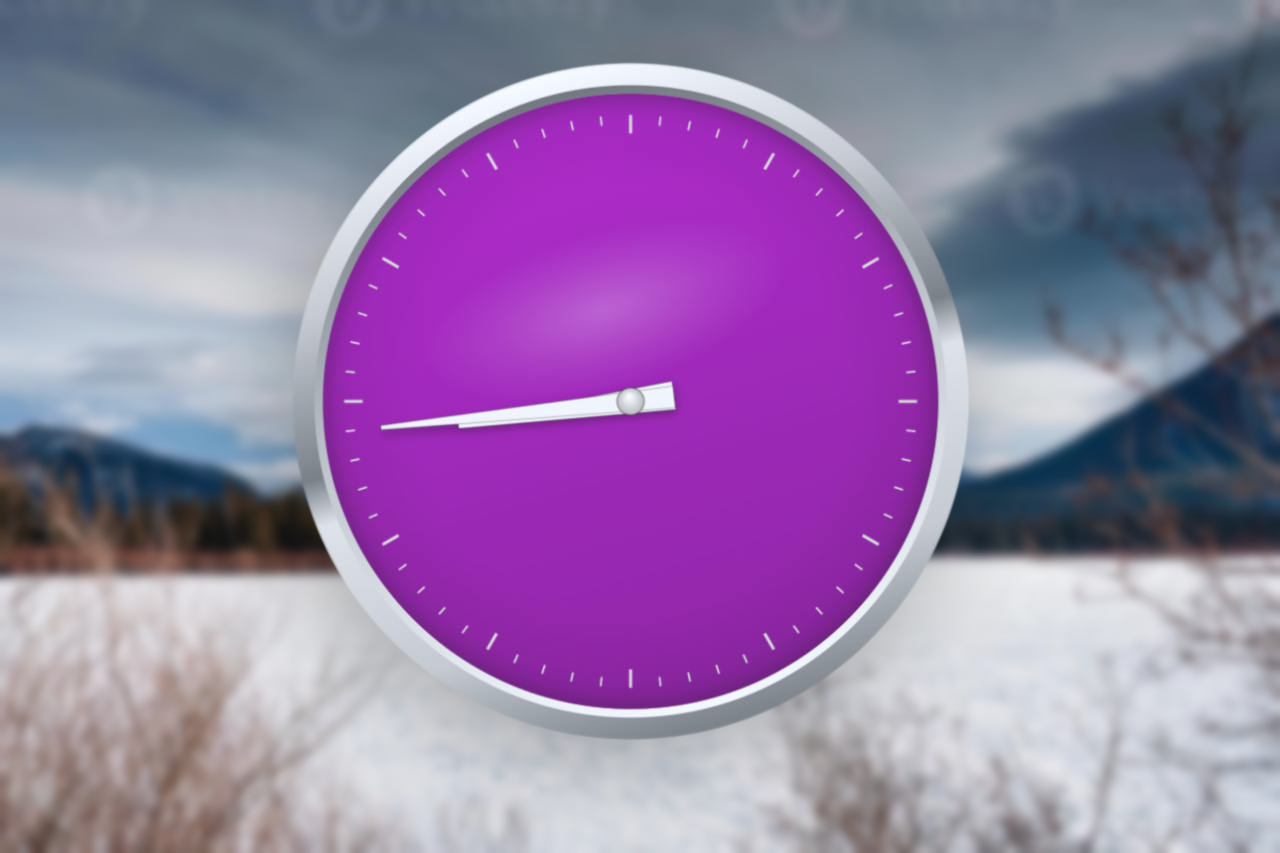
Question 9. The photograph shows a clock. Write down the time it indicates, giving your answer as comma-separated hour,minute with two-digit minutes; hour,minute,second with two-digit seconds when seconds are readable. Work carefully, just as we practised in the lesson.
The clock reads 8,44
